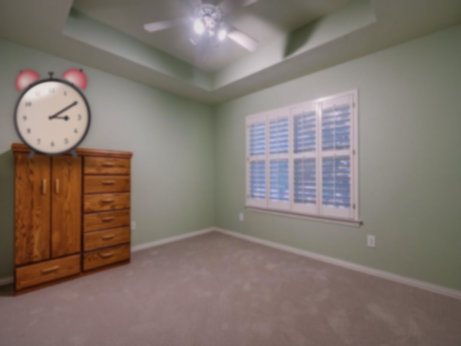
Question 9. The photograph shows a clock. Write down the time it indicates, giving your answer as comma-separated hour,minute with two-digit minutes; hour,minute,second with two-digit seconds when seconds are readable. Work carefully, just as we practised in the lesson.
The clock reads 3,10
